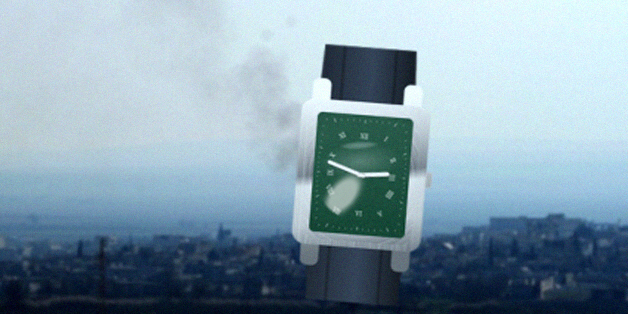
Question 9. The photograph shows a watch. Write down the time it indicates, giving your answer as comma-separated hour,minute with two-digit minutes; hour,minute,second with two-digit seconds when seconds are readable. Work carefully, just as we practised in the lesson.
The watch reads 2,48
